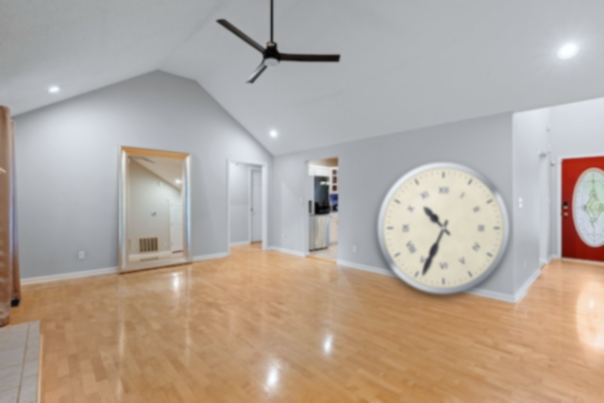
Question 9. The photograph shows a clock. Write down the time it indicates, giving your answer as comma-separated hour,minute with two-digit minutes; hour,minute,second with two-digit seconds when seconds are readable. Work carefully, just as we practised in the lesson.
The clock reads 10,34
